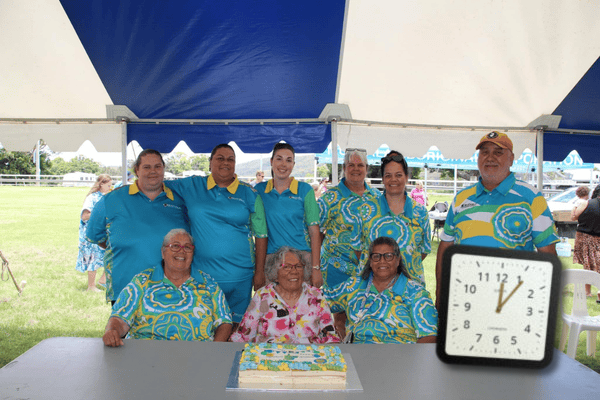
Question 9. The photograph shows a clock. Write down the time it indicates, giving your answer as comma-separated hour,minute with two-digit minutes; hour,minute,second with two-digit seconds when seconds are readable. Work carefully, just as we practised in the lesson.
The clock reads 12,06
